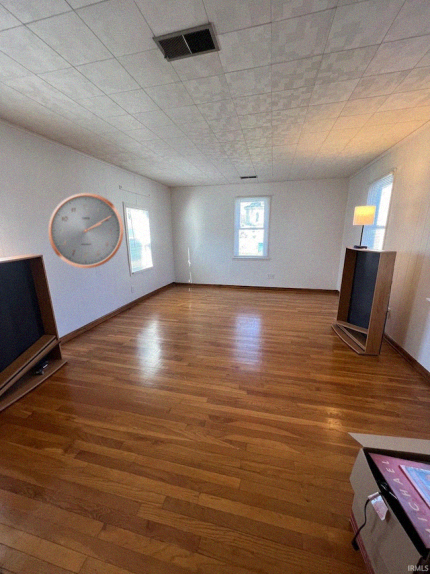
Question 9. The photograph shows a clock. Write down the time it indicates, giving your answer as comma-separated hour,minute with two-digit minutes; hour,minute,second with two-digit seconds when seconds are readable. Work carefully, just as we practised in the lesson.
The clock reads 2,10
